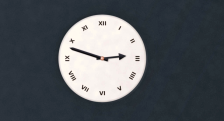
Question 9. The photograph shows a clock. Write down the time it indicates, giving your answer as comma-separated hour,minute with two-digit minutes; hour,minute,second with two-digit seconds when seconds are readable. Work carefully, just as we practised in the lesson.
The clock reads 2,48
